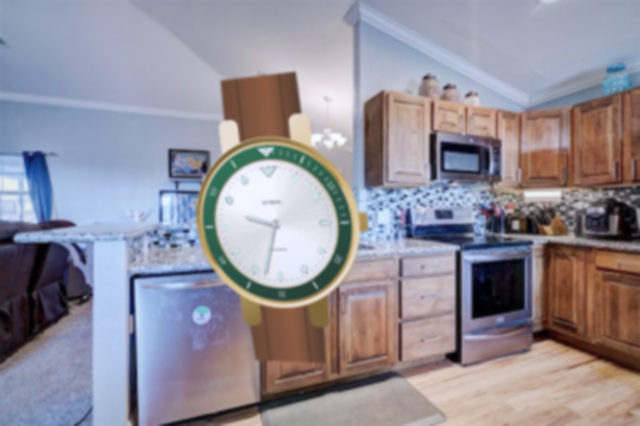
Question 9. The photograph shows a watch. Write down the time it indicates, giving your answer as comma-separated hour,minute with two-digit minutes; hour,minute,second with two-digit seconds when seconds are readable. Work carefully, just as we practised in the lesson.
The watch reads 9,33
